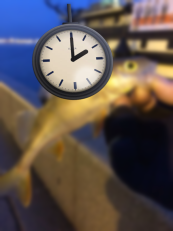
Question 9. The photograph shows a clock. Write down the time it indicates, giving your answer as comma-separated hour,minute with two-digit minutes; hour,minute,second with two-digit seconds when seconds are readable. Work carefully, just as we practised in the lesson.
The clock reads 2,00
